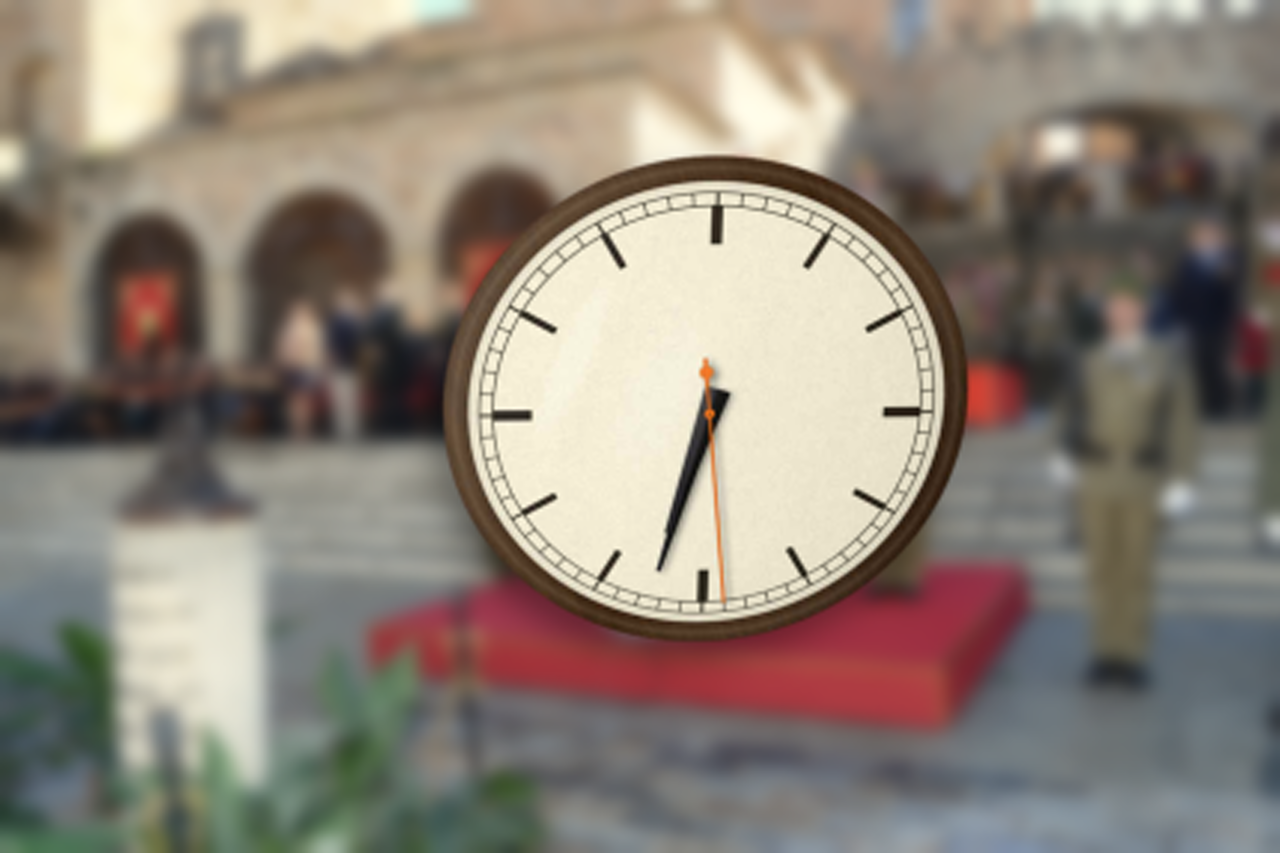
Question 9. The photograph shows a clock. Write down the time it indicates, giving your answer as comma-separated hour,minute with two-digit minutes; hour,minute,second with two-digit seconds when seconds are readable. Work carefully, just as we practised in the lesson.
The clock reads 6,32,29
